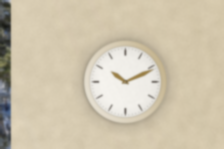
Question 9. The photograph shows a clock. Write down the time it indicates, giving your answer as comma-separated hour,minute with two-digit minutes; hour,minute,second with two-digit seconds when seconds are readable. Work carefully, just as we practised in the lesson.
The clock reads 10,11
